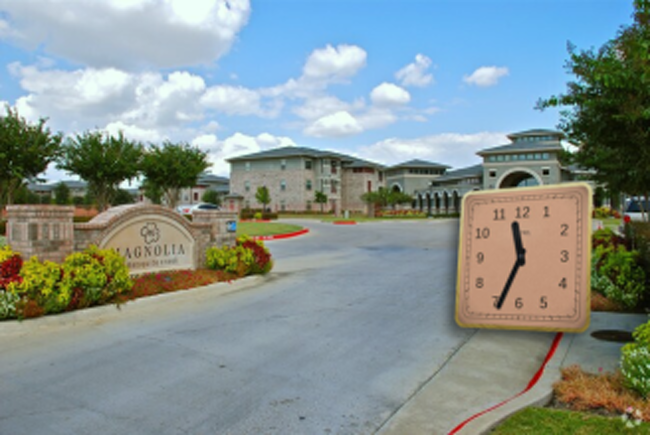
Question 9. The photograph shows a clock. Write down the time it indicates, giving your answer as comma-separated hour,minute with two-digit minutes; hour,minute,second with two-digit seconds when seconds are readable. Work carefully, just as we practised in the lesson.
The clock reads 11,34
